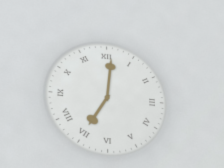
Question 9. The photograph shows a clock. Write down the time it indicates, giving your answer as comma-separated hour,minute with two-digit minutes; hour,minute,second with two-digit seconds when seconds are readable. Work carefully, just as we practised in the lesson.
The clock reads 7,01
